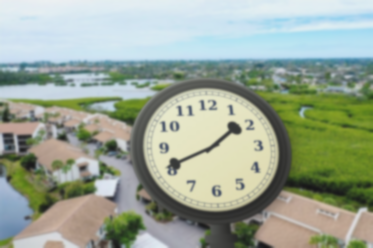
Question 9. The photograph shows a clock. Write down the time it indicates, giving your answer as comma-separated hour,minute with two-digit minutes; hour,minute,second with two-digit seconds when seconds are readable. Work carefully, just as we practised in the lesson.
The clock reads 1,41
